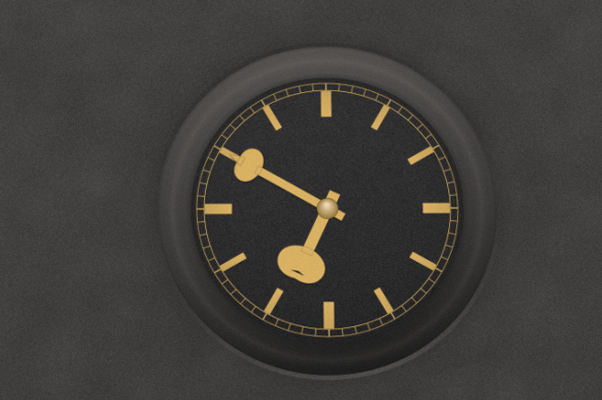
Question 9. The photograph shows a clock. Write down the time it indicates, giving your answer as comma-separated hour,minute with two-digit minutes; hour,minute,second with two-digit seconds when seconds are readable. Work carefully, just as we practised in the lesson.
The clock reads 6,50
